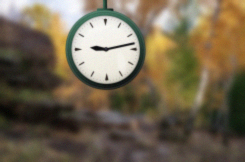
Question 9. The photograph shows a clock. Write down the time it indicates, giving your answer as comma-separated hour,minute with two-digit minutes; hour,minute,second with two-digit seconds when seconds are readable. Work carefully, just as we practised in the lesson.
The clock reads 9,13
